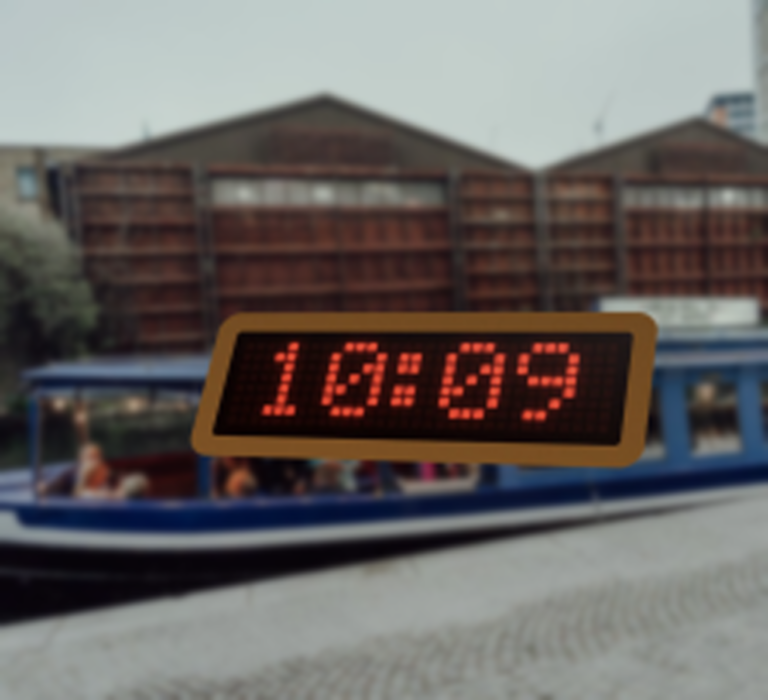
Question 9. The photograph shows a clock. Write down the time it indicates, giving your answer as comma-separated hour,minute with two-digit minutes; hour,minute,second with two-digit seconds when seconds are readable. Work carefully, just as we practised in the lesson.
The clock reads 10,09
